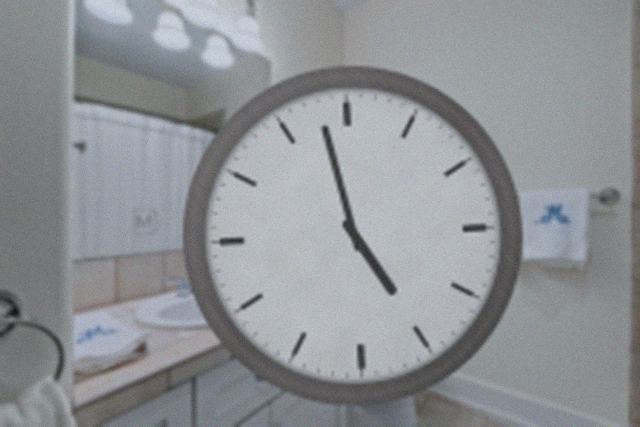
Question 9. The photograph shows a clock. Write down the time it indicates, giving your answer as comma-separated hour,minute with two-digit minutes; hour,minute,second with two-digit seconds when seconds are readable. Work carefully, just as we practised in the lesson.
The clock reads 4,58
